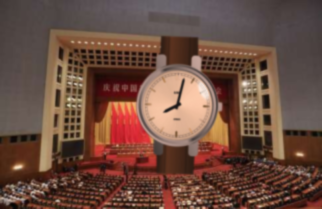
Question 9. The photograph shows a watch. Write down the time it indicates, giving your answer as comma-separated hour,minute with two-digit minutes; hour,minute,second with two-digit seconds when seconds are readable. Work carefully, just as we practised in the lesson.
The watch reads 8,02
